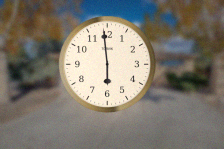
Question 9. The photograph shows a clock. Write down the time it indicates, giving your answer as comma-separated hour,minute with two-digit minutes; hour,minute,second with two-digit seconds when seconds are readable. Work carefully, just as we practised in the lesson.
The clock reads 5,59
